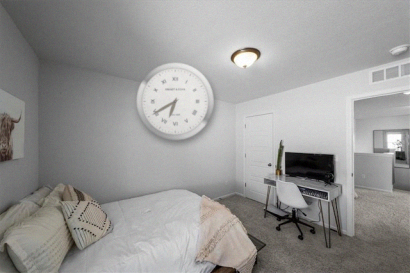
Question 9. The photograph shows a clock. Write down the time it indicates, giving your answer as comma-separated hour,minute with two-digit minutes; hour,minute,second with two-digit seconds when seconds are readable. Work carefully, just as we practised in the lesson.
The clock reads 6,40
